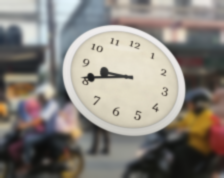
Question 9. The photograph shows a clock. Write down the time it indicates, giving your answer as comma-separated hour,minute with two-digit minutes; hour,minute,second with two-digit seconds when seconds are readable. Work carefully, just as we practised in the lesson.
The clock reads 8,41
